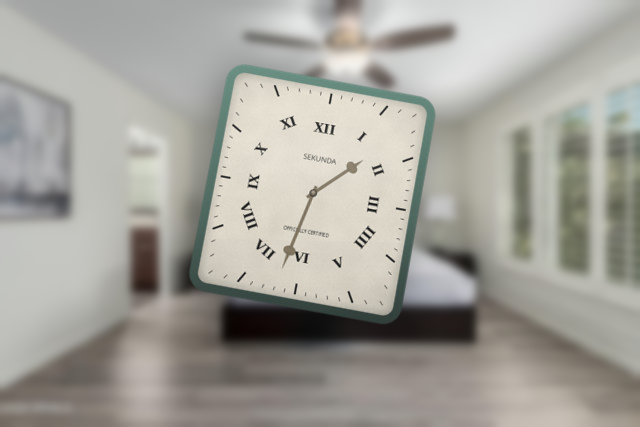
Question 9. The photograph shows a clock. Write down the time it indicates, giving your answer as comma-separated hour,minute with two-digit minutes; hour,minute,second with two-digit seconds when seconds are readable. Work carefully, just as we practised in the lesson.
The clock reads 1,32
